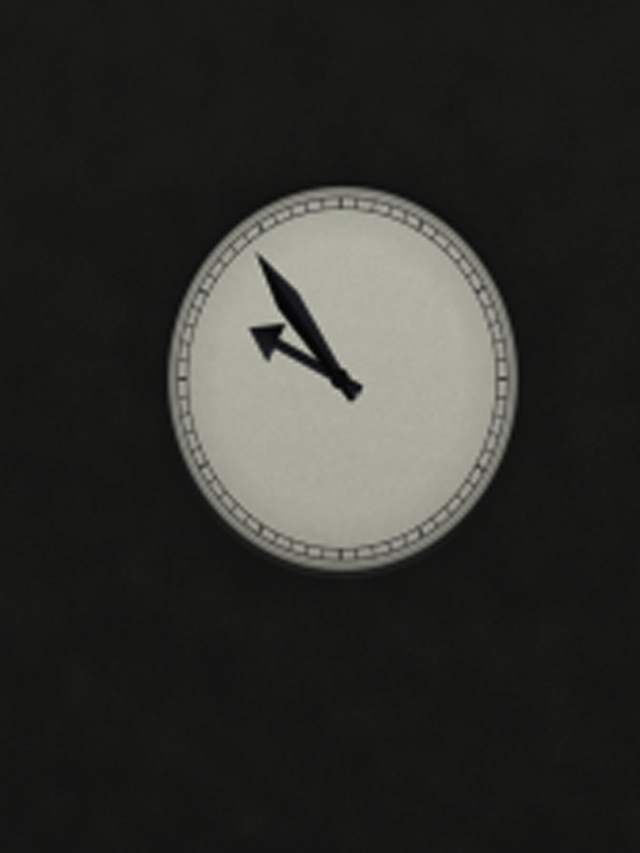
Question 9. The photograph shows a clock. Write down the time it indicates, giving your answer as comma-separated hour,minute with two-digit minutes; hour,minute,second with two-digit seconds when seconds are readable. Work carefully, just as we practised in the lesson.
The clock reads 9,54
